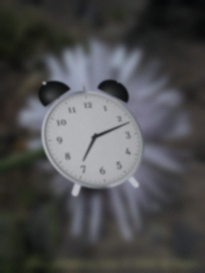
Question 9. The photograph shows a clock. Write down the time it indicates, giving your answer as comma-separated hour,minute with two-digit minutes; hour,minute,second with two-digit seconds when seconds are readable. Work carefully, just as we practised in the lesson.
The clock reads 7,12
